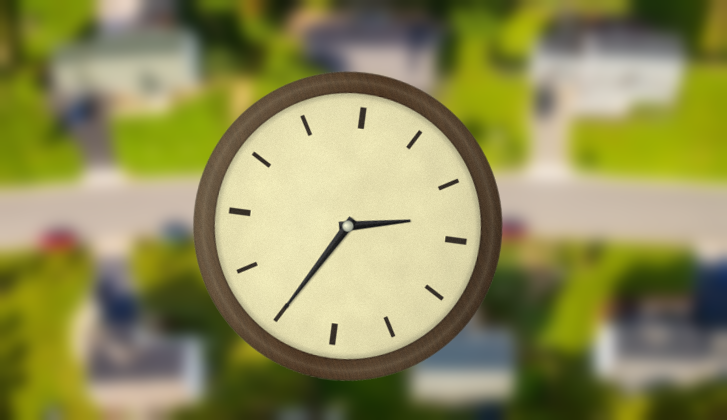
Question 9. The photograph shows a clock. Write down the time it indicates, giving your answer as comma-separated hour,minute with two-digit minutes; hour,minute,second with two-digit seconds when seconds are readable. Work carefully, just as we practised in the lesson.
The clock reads 2,35
